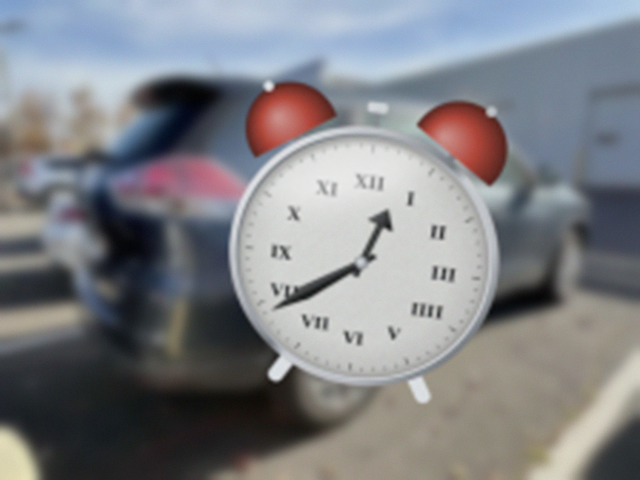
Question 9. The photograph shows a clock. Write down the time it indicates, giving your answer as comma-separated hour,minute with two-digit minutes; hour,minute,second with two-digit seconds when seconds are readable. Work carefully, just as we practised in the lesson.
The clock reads 12,39
